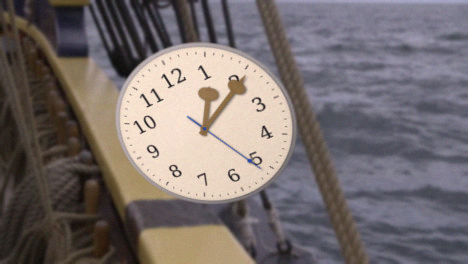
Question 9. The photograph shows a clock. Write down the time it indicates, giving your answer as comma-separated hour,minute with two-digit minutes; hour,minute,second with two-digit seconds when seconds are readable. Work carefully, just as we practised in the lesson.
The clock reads 1,10,26
